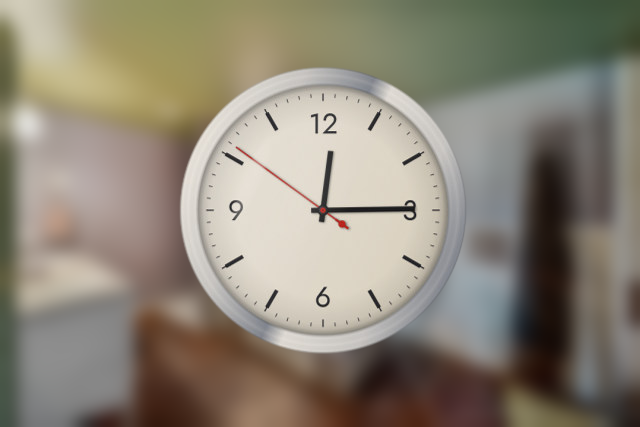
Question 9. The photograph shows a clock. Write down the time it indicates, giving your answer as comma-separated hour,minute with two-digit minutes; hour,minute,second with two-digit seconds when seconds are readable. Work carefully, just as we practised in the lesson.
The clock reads 12,14,51
